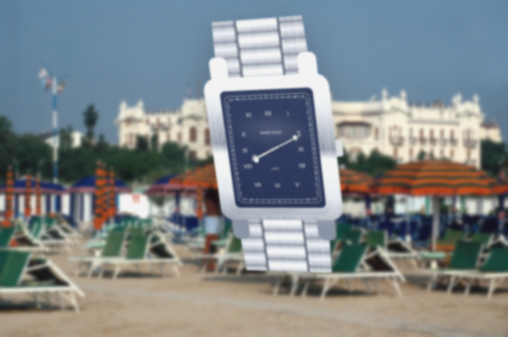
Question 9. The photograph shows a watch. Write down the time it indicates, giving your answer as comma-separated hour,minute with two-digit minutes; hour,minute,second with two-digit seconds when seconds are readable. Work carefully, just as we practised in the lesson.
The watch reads 8,11
